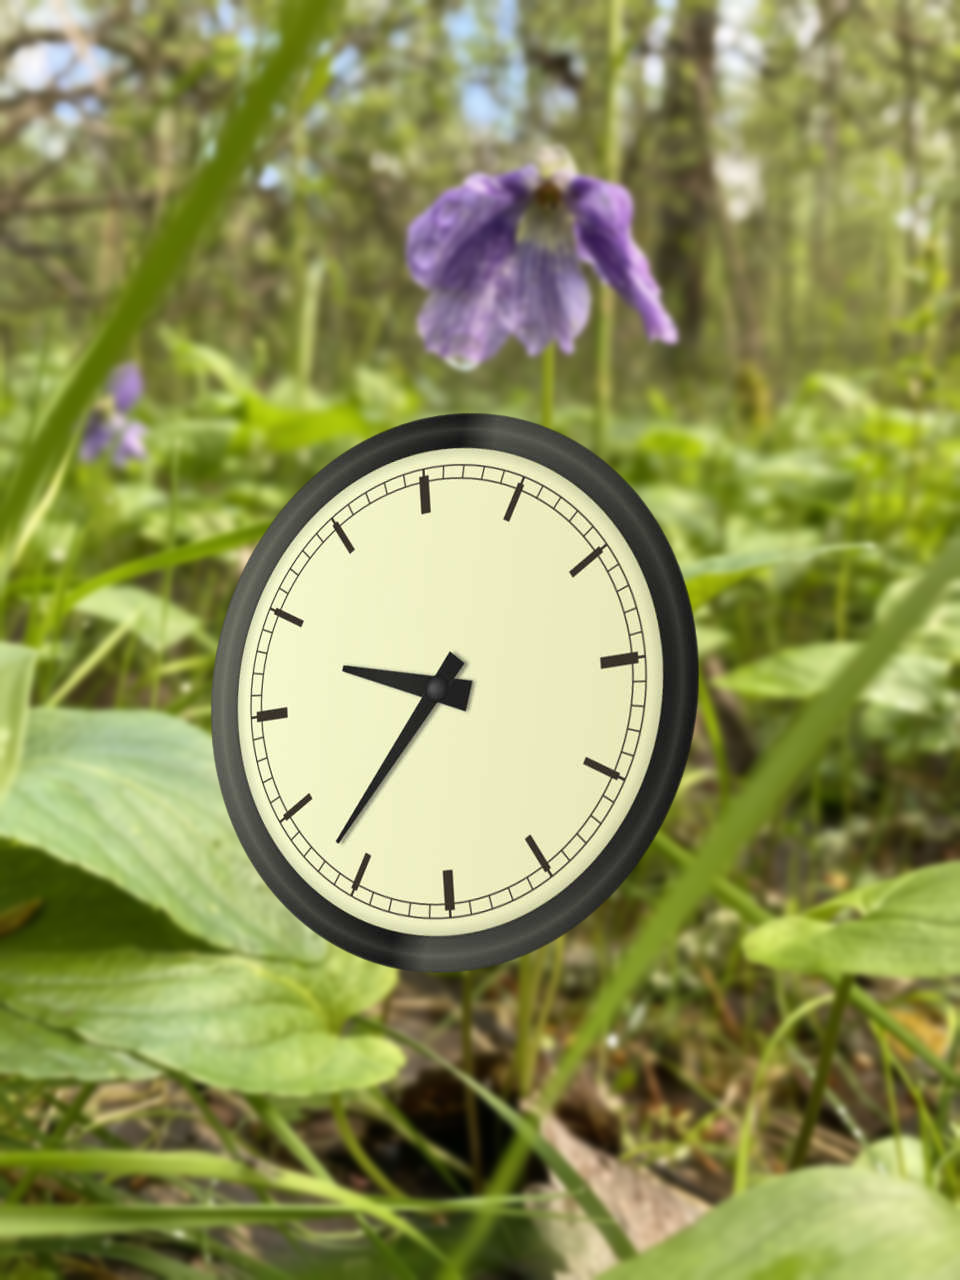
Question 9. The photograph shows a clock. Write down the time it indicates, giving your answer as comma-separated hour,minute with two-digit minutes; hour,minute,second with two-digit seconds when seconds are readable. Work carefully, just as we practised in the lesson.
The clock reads 9,37
